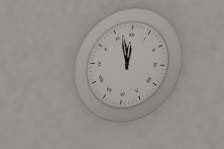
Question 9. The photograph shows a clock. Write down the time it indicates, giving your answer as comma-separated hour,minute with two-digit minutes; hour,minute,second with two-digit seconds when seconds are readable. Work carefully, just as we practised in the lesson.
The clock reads 11,57
